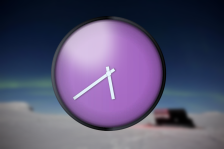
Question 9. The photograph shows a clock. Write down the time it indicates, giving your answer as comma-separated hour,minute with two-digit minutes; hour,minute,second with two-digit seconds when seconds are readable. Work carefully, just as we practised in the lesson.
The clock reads 5,39
